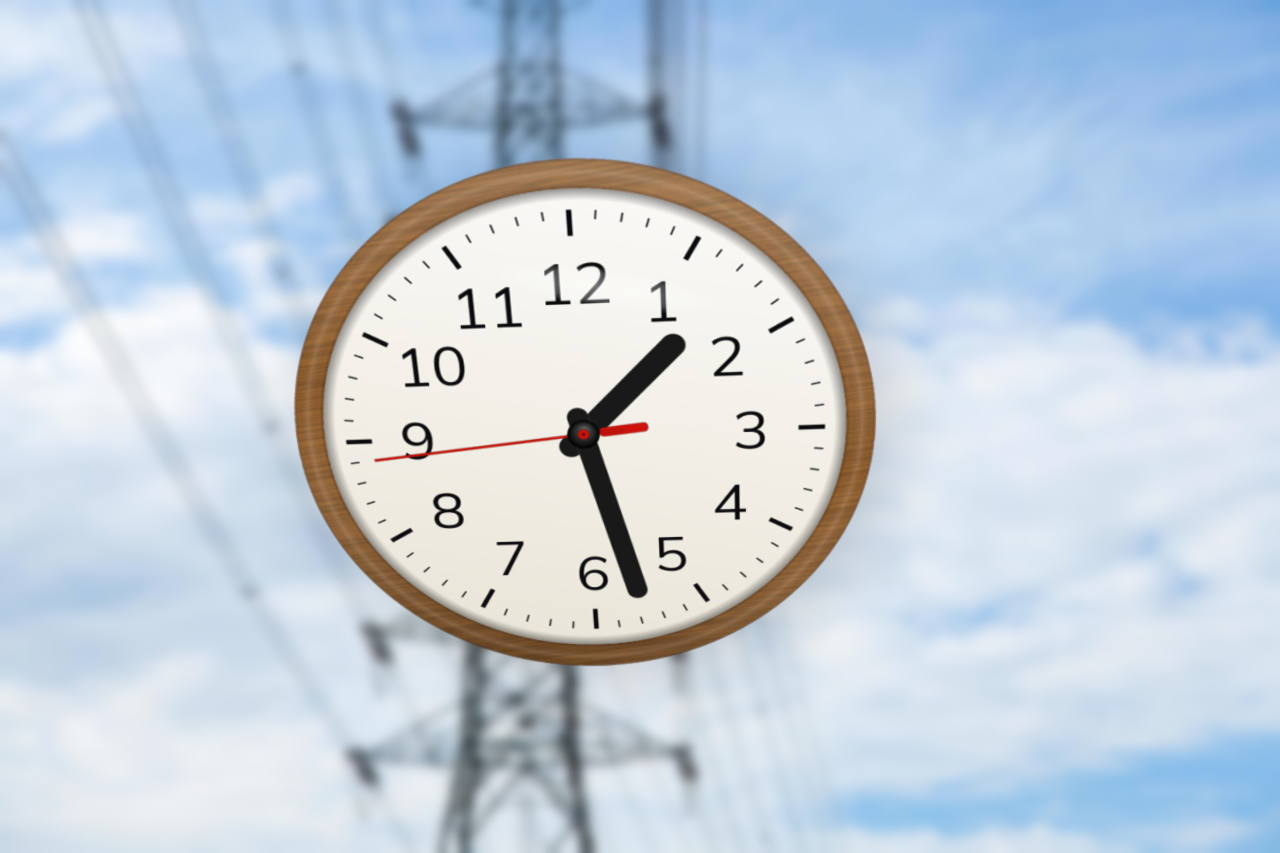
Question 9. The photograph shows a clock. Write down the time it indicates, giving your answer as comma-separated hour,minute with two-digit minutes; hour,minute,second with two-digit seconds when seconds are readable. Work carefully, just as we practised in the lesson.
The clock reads 1,27,44
